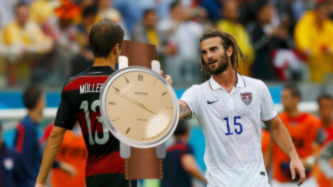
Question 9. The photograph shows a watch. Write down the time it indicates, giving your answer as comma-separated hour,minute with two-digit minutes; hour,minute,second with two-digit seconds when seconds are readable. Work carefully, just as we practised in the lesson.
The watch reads 3,49
